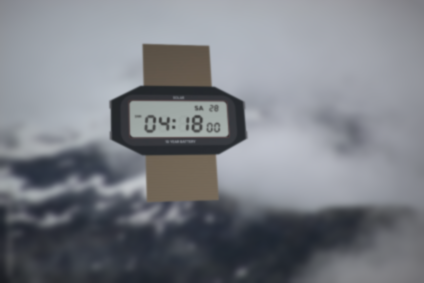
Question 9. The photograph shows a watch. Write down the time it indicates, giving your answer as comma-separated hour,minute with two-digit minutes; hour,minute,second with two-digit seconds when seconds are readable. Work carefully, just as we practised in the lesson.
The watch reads 4,18
